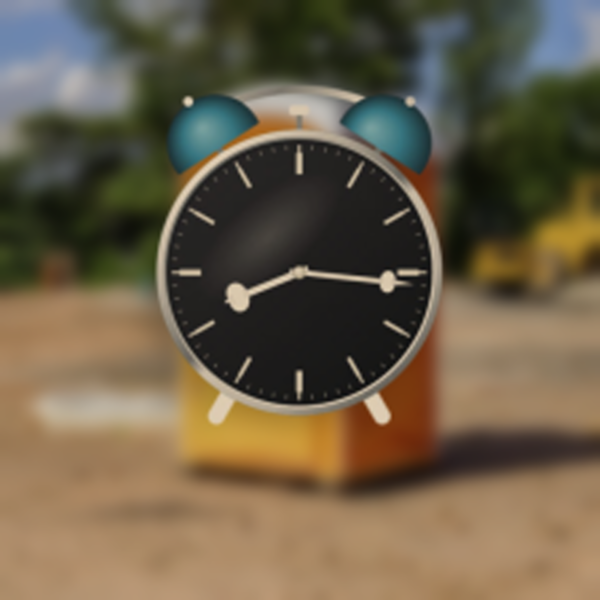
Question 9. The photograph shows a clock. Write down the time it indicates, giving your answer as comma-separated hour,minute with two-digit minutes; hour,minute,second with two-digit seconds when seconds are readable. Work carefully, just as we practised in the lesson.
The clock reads 8,16
